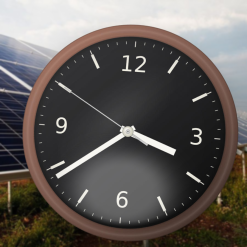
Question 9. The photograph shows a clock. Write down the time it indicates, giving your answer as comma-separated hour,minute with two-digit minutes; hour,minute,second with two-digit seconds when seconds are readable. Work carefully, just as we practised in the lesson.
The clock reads 3,38,50
